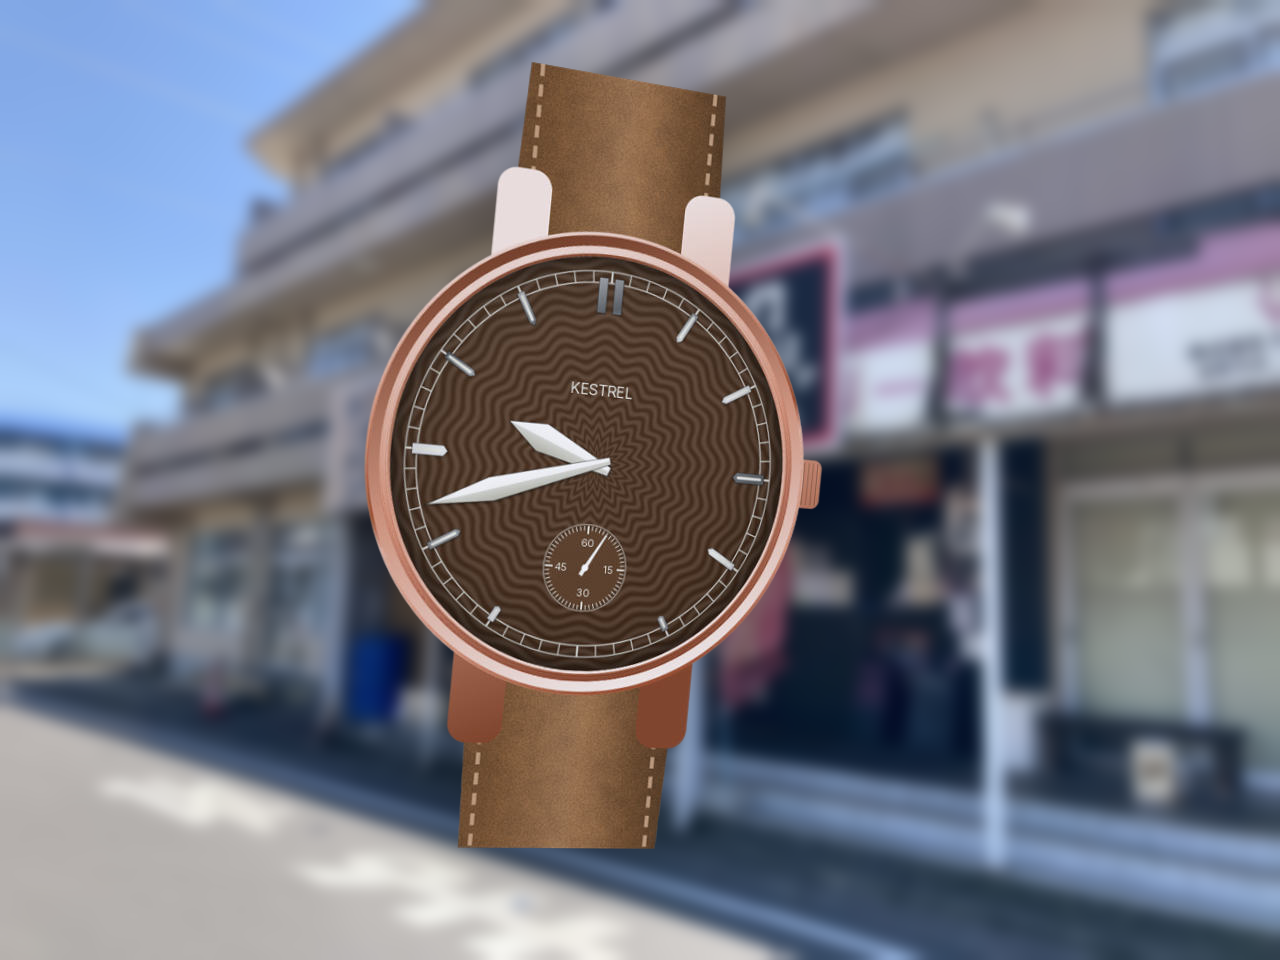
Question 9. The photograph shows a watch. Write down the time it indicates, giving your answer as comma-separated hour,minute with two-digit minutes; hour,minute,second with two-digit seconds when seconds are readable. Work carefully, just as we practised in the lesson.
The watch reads 9,42,05
